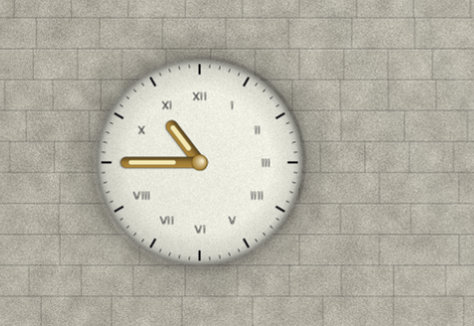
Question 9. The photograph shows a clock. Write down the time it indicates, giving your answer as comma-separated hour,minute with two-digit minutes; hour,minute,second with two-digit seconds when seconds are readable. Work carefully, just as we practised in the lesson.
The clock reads 10,45
